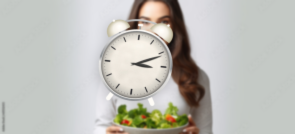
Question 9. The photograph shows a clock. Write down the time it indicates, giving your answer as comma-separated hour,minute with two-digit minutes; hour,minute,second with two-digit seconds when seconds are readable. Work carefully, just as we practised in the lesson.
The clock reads 3,11
